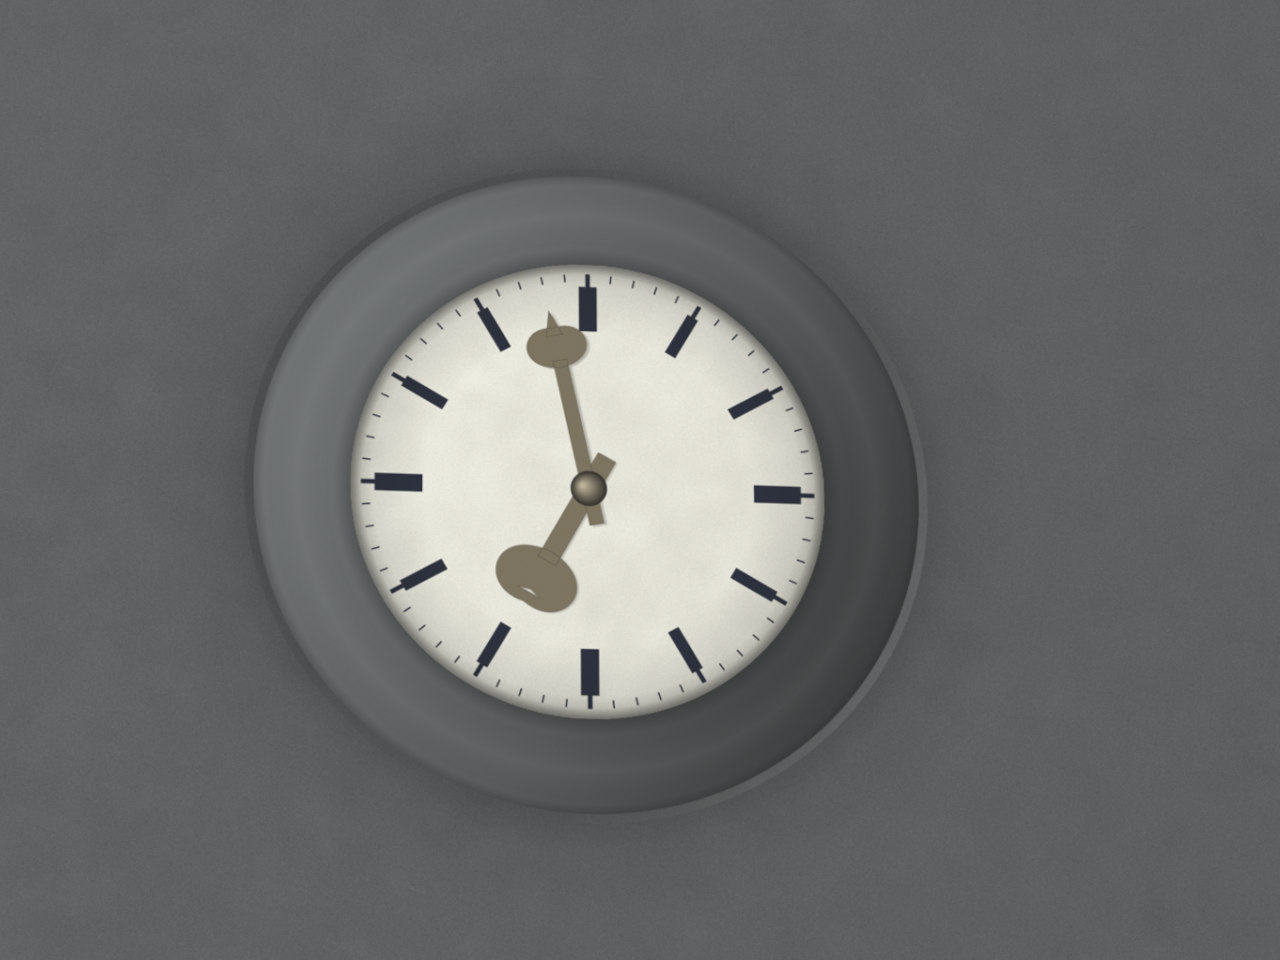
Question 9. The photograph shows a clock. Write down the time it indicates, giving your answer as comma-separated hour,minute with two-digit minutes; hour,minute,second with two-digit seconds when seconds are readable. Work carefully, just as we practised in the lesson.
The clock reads 6,58
